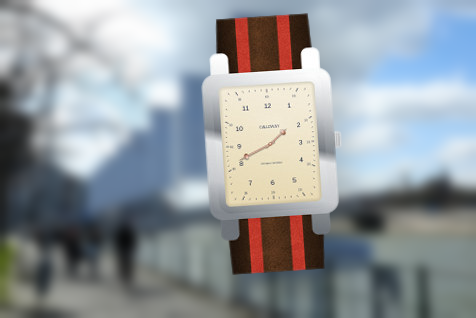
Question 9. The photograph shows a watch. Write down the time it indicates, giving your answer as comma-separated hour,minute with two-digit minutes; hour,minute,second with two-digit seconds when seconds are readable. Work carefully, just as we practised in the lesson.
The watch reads 1,41
